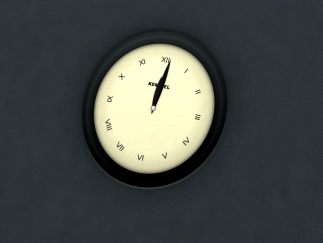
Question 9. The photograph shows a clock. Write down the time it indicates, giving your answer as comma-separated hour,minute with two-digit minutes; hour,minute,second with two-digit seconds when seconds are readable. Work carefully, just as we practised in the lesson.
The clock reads 12,01
